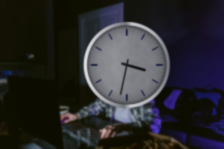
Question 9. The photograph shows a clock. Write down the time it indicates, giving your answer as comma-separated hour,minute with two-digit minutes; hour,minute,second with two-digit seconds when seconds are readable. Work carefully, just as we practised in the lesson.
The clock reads 3,32
